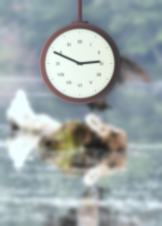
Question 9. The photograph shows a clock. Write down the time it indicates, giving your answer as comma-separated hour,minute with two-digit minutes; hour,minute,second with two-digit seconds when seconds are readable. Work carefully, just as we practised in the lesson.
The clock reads 2,49
